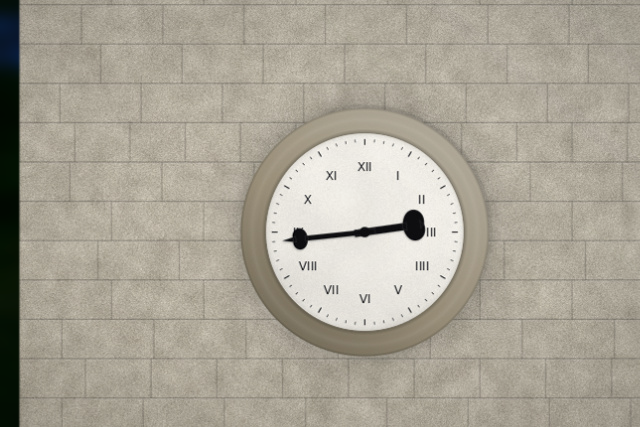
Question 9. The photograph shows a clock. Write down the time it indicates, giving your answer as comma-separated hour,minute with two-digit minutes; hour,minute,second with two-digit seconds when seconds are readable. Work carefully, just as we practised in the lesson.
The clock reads 2,44
